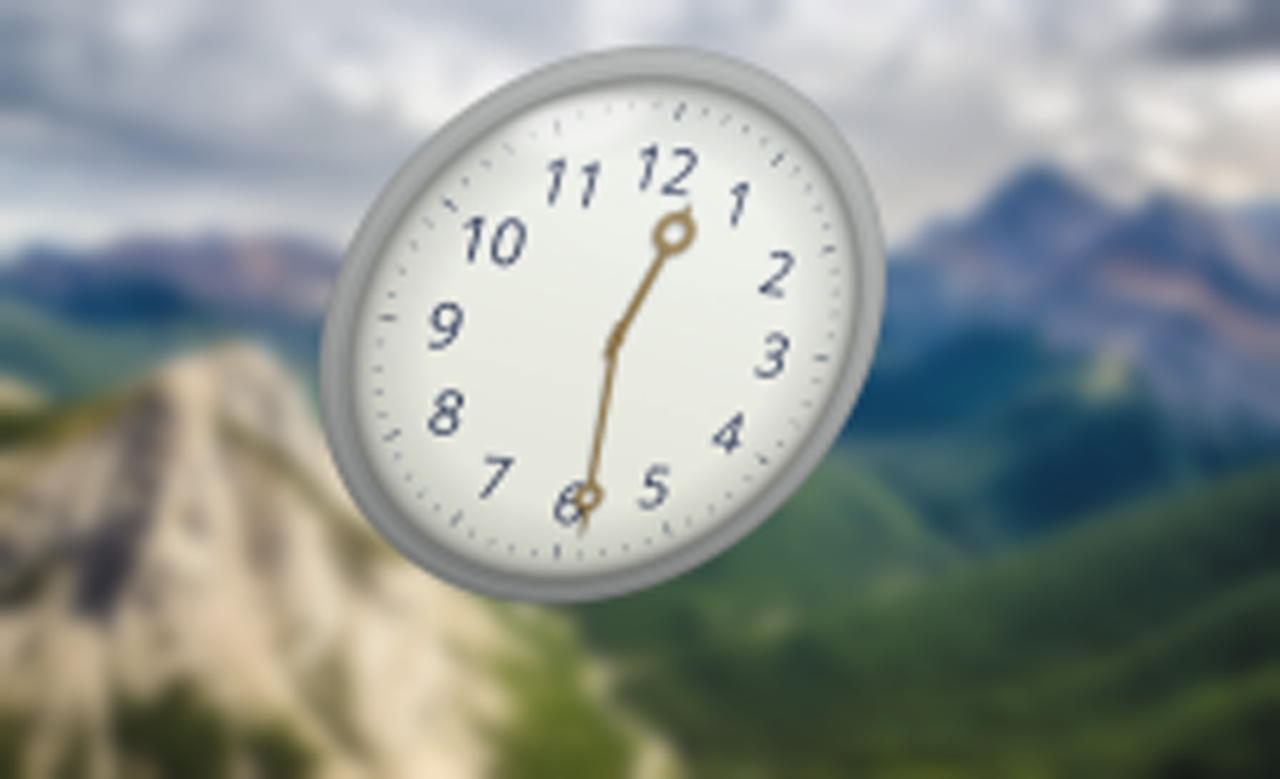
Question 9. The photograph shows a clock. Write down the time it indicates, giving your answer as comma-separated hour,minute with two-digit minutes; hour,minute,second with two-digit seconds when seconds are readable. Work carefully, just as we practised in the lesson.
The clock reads 12,29
